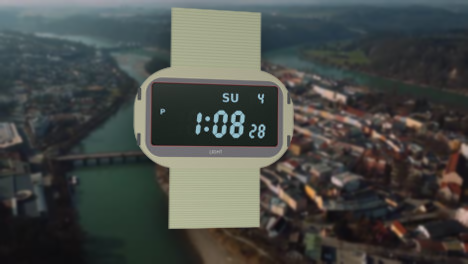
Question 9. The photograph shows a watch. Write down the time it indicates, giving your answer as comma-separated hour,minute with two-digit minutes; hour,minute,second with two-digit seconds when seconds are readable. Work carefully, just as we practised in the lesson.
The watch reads 1,08,28
